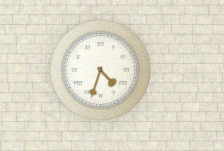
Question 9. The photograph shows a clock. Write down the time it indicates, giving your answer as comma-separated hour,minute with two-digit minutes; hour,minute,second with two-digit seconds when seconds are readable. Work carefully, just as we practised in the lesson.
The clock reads 4,33
